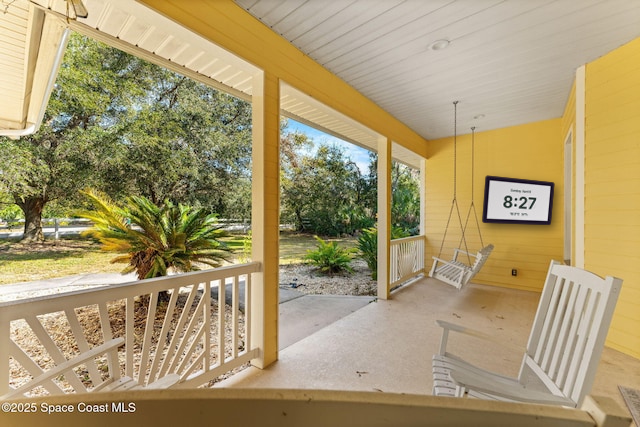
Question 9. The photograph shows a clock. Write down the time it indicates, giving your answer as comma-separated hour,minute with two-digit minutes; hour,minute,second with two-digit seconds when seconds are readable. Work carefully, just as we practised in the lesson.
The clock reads 8,27
